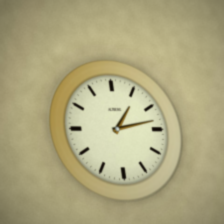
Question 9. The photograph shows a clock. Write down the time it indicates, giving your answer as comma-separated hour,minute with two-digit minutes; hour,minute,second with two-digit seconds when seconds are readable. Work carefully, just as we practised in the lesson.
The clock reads 1,13
